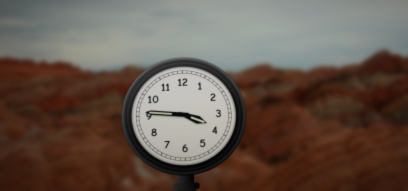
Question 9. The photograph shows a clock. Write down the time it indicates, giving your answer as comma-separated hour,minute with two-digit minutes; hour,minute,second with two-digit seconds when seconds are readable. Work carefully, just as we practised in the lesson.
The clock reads 3,46
